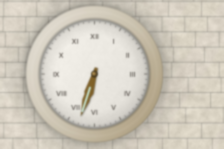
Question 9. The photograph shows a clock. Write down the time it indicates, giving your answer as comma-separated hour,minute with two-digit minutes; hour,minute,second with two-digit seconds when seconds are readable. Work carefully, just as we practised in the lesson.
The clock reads 6,33
